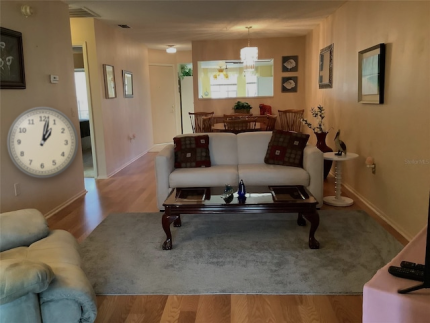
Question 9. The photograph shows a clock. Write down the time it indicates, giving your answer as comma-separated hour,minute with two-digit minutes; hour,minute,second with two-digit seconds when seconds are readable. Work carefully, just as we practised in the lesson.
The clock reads 1,02
